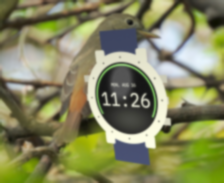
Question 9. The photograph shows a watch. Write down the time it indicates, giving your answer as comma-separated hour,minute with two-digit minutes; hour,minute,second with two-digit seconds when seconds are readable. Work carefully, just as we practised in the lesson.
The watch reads 11,26
